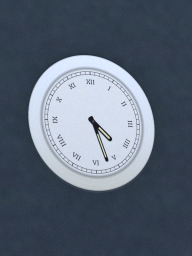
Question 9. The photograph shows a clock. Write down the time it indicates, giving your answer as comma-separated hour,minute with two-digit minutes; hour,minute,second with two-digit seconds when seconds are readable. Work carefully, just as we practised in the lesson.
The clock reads 4,27
